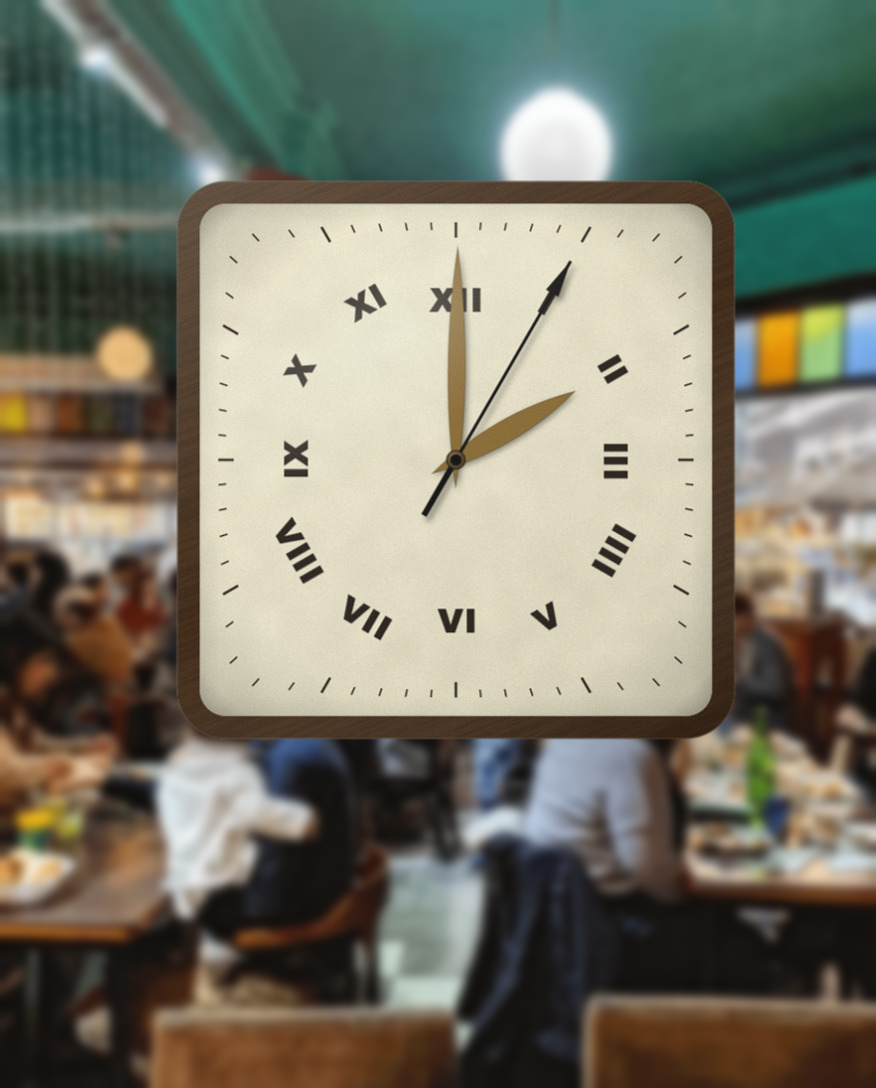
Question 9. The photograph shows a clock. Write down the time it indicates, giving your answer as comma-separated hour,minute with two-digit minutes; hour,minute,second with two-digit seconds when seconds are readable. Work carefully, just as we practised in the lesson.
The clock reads 2,00,05
